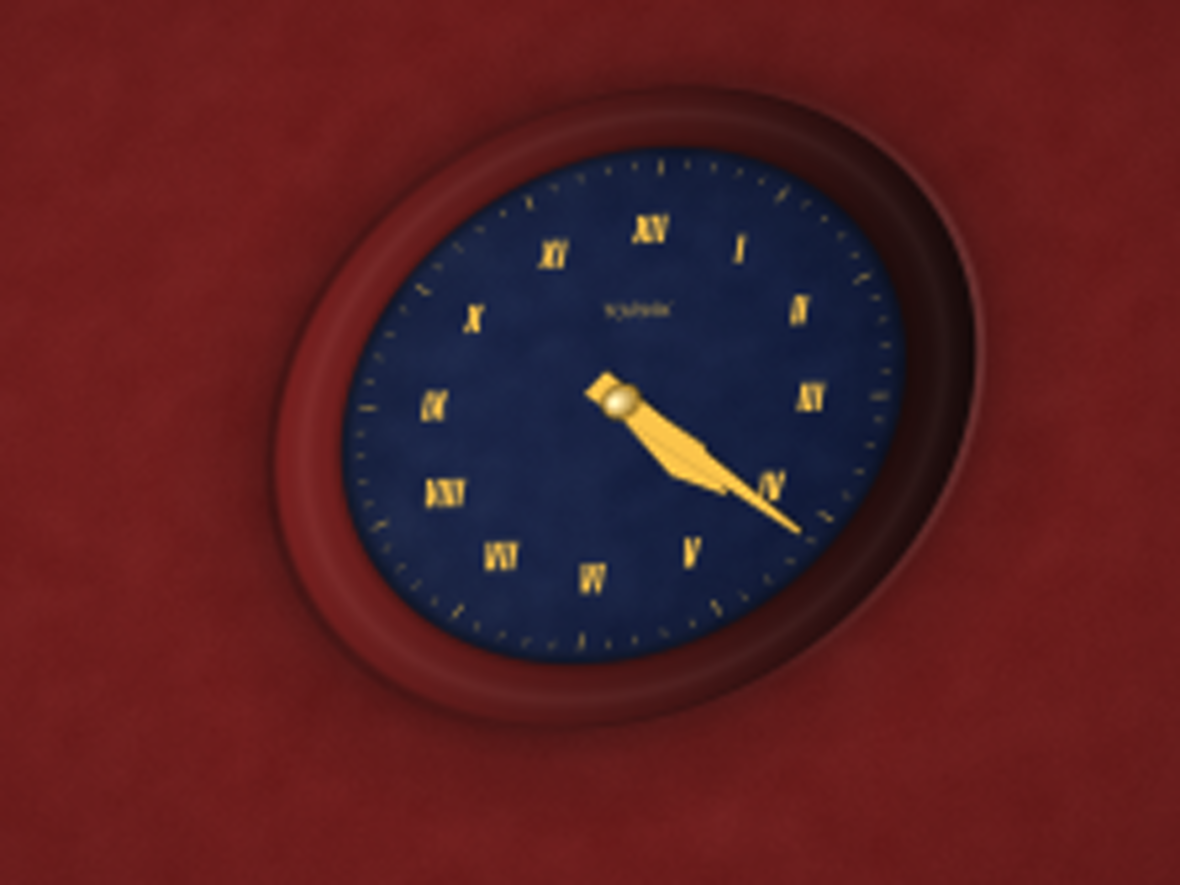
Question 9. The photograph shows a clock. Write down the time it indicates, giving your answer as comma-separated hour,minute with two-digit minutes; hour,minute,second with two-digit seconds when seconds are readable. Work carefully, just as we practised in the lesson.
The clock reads 4,21
